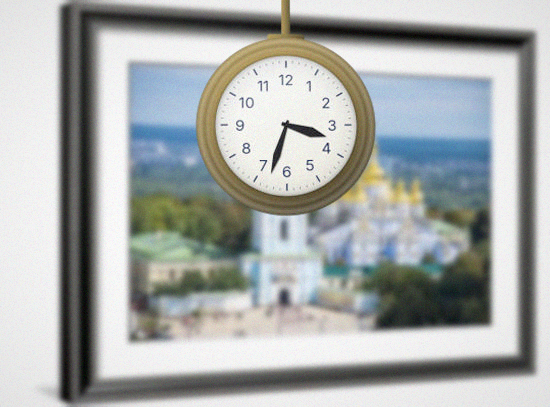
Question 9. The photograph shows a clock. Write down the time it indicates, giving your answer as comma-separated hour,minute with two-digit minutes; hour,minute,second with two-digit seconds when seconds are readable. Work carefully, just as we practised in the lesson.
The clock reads 3,33
